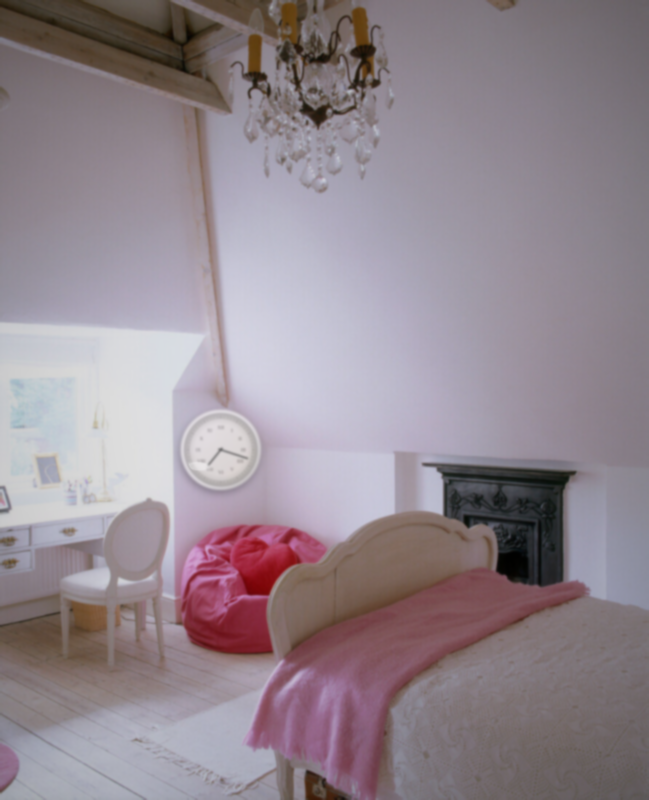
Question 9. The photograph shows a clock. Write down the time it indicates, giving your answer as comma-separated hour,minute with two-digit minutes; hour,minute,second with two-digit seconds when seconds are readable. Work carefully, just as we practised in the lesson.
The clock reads 7,18
